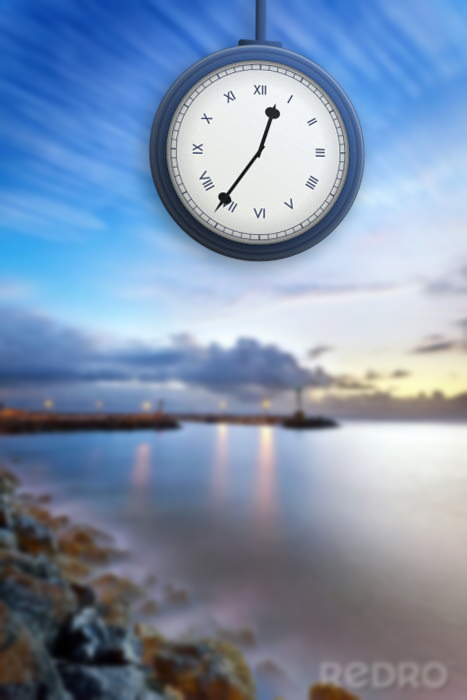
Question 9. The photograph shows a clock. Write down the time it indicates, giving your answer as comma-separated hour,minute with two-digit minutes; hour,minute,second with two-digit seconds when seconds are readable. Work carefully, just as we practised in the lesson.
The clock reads 12,36
